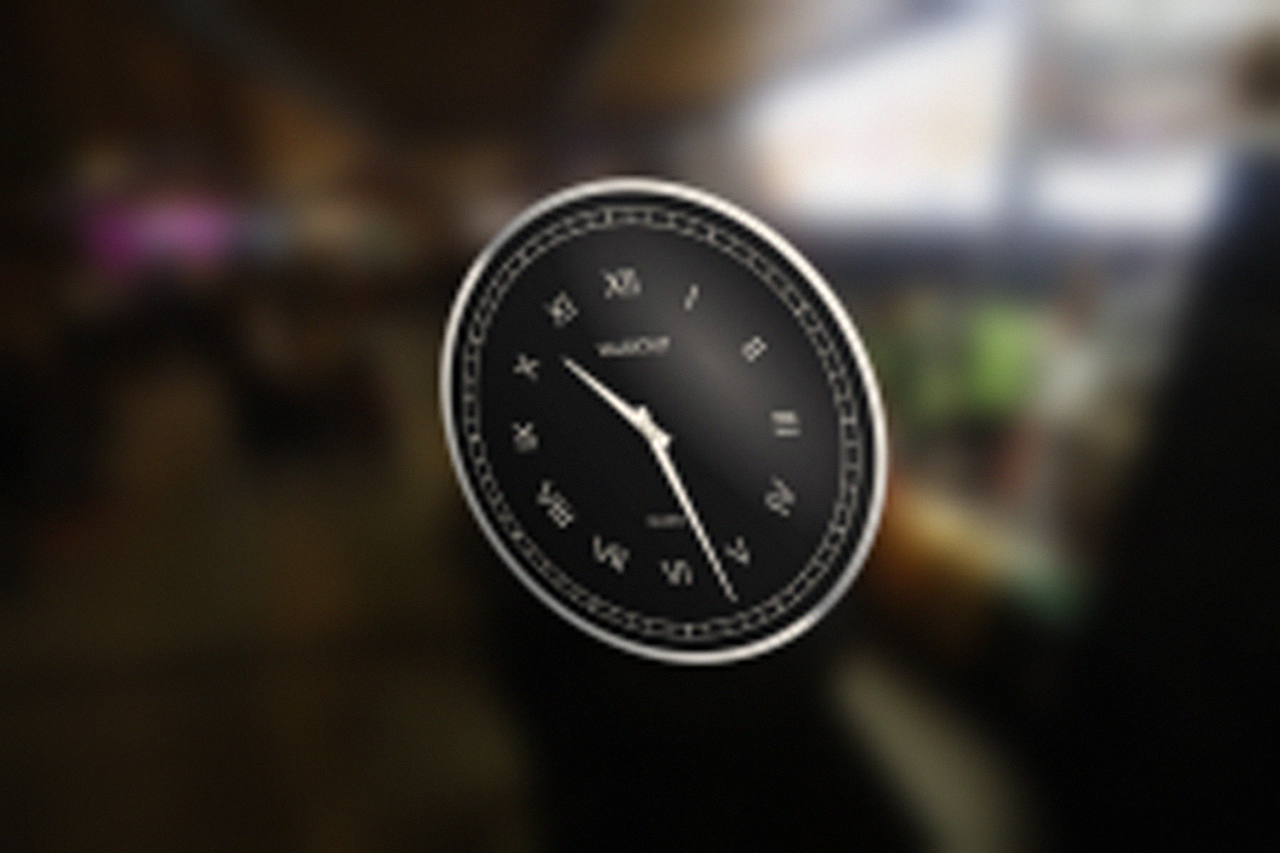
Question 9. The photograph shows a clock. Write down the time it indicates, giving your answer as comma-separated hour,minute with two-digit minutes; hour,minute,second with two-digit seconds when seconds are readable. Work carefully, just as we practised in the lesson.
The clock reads 10,27
